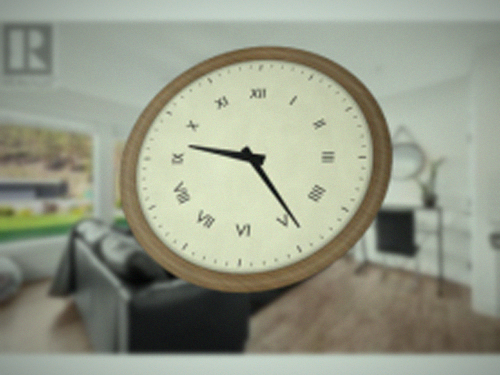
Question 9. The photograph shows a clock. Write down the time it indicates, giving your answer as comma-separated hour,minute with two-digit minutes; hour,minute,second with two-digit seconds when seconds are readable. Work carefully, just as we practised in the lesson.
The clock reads 9,24
